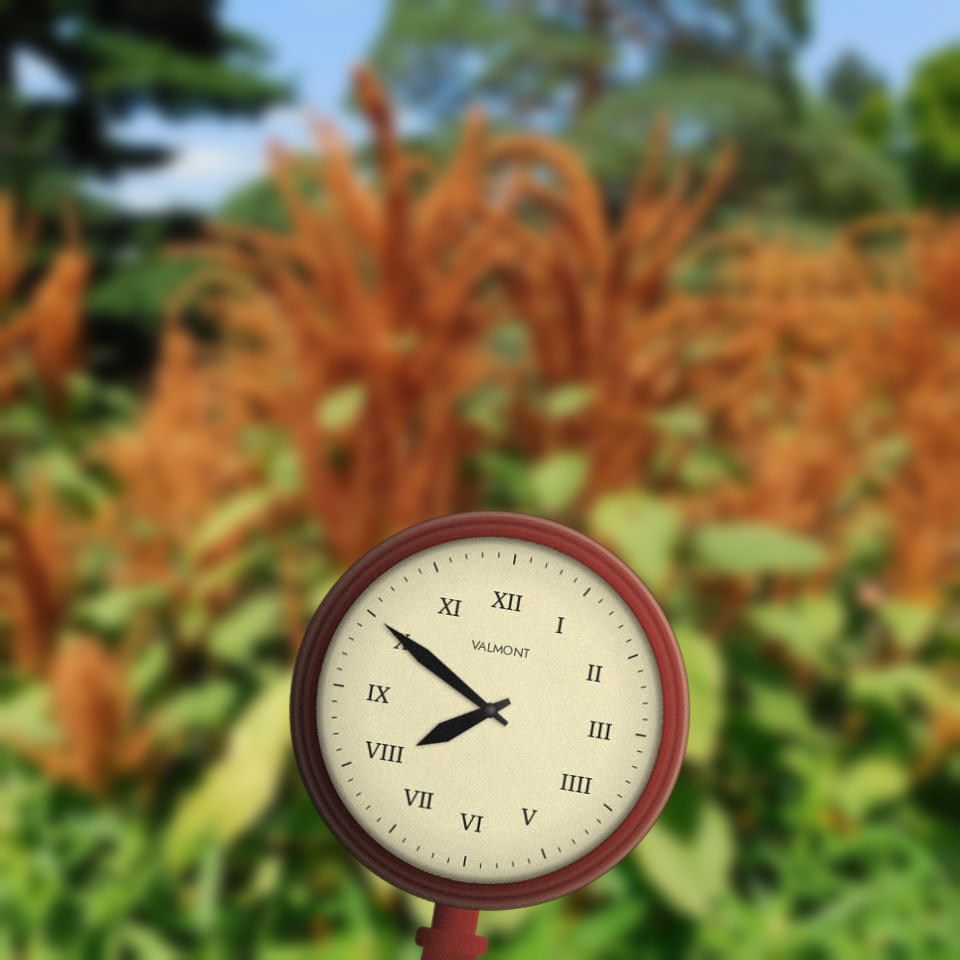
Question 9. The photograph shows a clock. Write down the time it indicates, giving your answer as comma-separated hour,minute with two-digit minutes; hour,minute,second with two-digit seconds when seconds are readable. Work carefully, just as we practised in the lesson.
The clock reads 7,50
